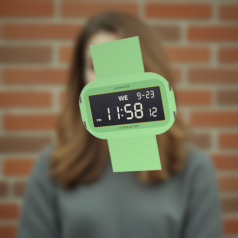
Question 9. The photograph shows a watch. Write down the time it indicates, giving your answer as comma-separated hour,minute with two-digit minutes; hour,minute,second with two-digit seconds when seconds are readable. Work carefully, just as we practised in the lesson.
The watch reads 11,58,12
